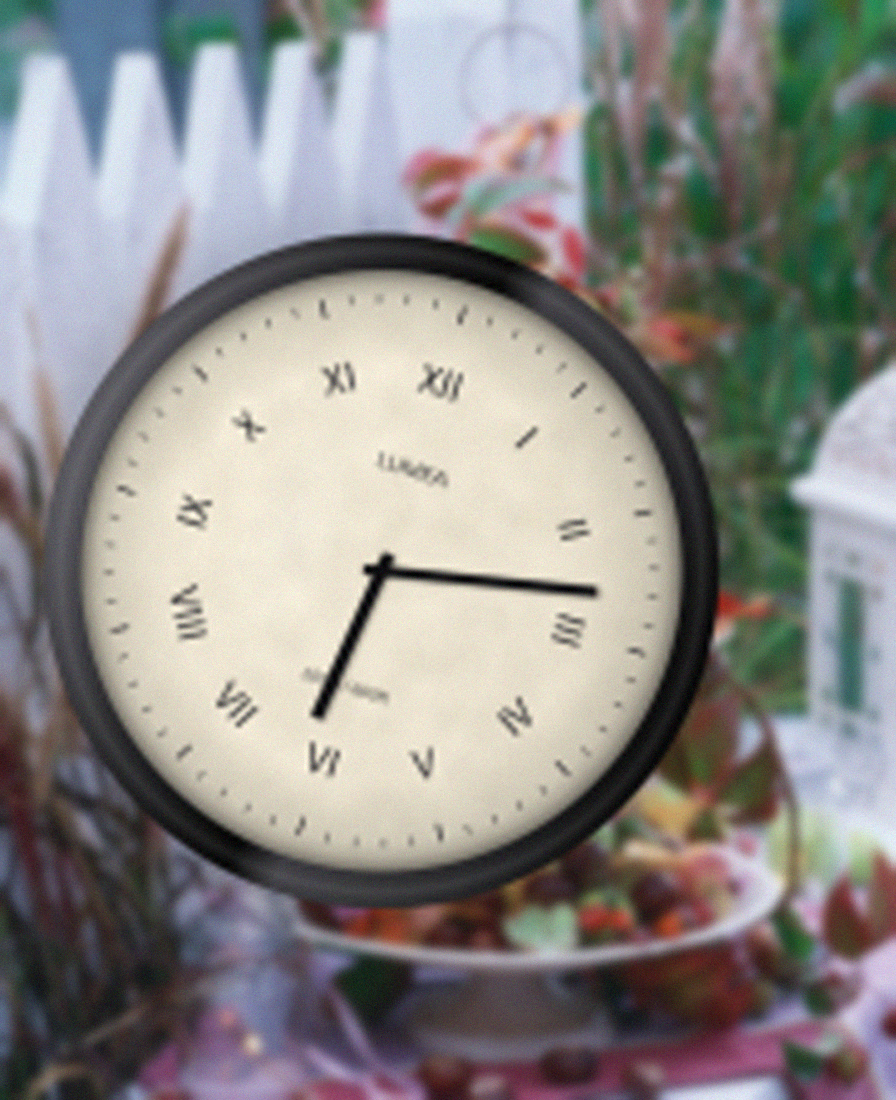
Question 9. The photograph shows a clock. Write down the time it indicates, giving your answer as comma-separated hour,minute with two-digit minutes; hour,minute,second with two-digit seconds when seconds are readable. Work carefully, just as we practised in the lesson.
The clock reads 6,13
